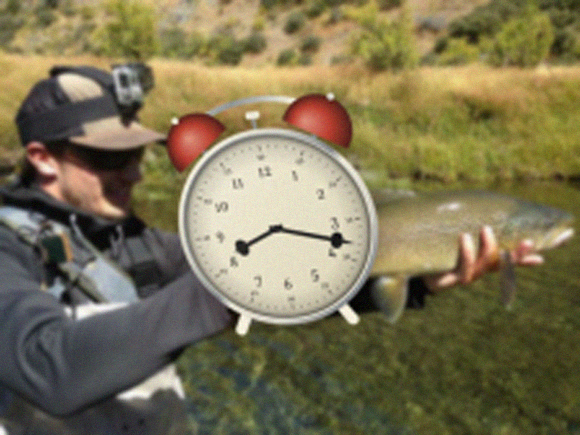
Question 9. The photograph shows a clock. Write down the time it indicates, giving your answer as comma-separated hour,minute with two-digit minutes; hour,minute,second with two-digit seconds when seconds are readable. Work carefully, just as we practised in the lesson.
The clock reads 8,18
